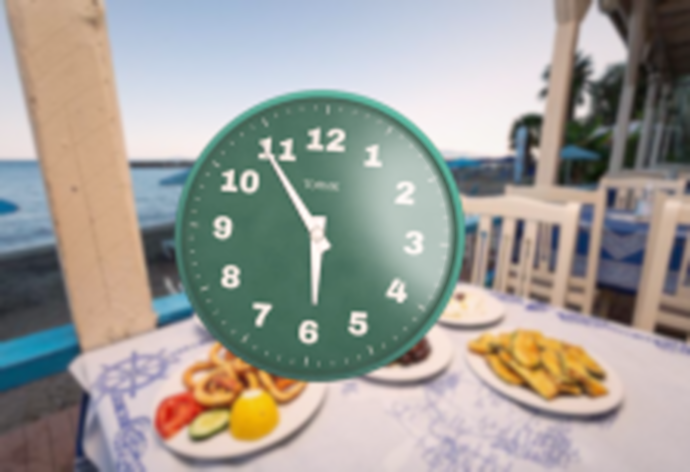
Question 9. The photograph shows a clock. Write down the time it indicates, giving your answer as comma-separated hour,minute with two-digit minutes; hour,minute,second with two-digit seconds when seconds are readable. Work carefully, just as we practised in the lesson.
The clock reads 5,54
